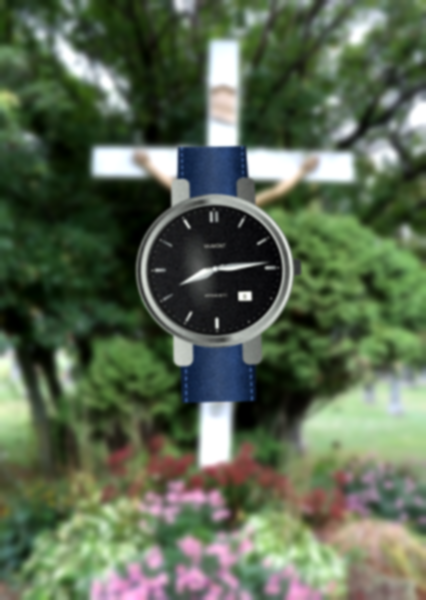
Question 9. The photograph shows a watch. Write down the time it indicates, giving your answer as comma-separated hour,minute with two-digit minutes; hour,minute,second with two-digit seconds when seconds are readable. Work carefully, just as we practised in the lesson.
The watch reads 8,14
